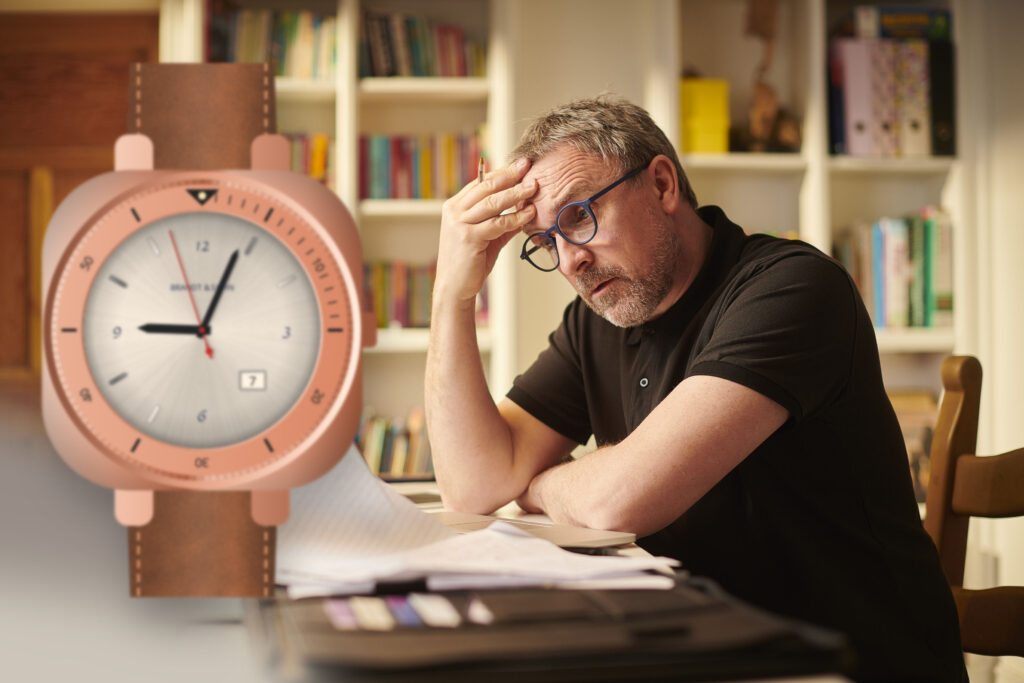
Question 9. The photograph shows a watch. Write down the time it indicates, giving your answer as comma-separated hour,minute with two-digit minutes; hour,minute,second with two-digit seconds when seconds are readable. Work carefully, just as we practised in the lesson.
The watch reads 9,03,57
